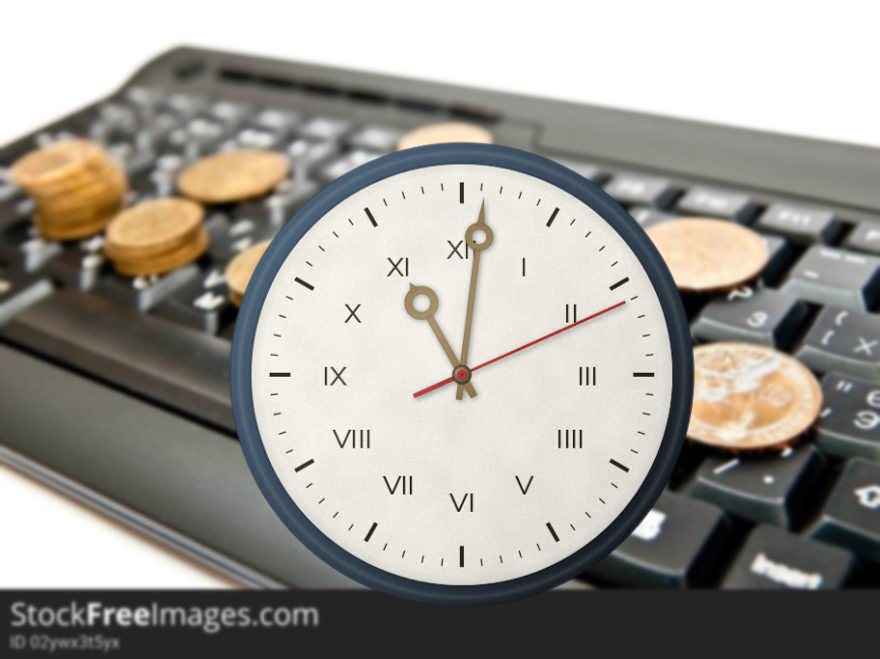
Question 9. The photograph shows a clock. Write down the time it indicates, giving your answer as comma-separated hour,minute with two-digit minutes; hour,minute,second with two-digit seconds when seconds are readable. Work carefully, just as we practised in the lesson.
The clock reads 11,01,11
